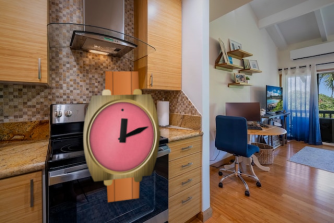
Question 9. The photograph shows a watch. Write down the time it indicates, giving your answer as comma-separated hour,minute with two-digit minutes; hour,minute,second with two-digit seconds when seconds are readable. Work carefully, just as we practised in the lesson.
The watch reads 12,12
